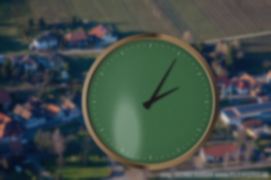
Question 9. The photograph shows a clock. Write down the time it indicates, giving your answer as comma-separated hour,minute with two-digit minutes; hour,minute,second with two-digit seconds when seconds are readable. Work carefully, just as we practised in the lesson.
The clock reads 2,05
